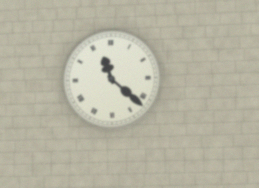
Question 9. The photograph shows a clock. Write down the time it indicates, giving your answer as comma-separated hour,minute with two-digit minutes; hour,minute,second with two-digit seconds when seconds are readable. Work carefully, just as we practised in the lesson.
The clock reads 11,22
